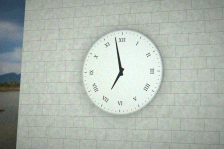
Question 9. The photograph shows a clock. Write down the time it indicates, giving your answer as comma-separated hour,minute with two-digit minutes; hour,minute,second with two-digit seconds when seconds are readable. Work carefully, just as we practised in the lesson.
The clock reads 6,58
